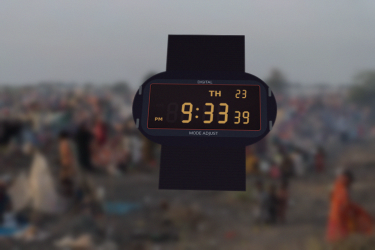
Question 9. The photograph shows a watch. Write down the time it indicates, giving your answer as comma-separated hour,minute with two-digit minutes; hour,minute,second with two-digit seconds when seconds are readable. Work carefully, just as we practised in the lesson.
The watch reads 9,33,39
